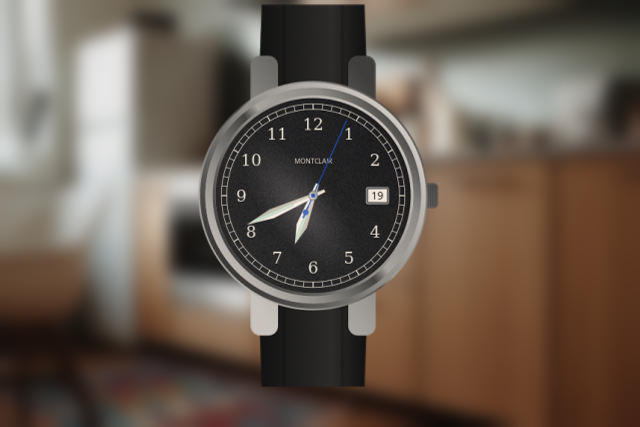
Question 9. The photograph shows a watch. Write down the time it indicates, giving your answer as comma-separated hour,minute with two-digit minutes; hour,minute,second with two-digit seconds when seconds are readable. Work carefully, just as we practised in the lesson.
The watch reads 6,41,04
